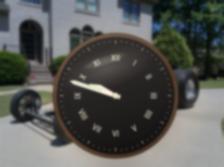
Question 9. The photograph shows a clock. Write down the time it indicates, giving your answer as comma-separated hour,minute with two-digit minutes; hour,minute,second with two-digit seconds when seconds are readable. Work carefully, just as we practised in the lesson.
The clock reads 9,48
